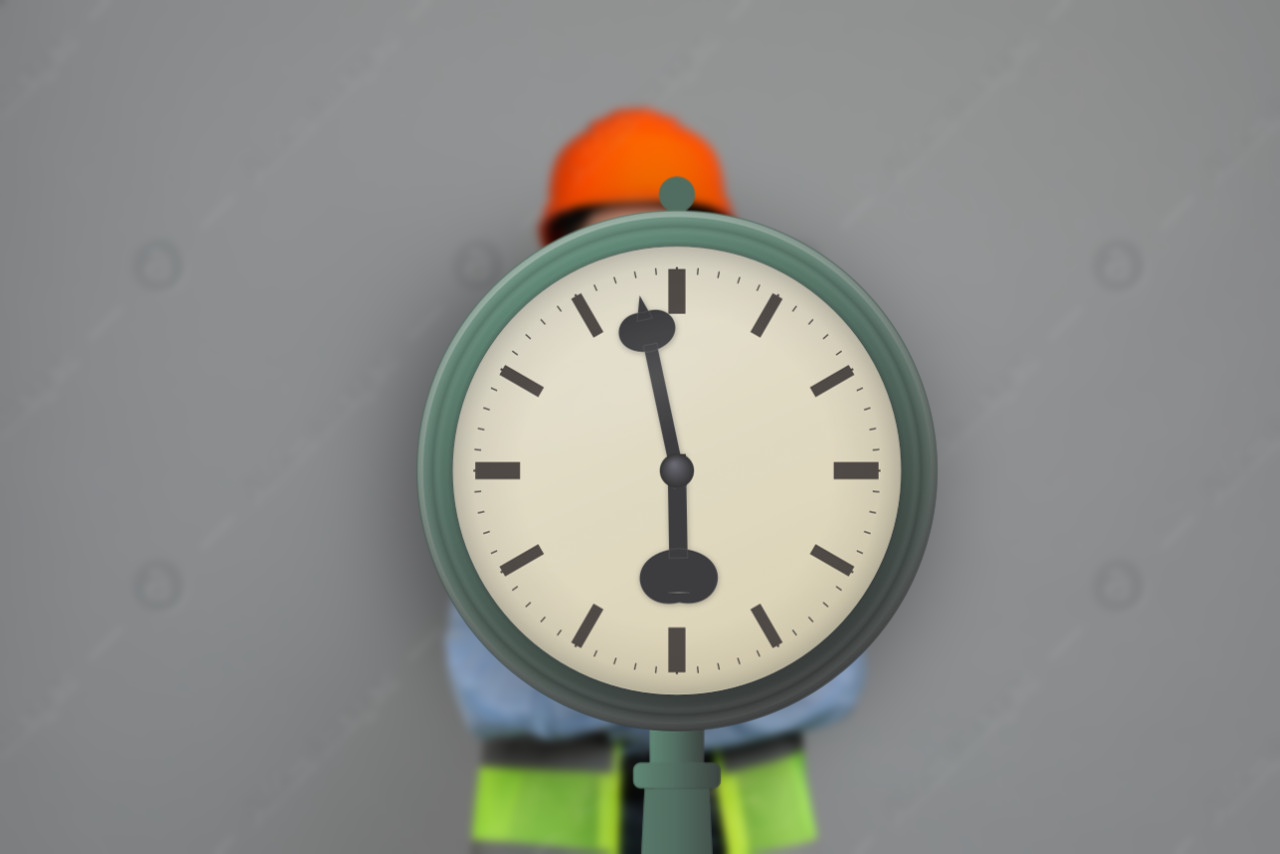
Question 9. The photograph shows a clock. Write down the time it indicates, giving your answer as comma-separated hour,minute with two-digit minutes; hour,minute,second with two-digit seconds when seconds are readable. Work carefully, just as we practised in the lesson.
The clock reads 5,58
